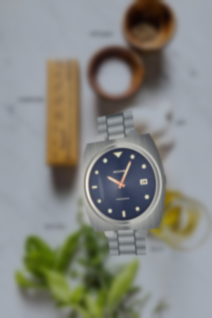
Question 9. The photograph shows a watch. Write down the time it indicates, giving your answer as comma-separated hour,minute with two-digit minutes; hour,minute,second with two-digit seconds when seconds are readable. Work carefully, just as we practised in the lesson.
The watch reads 10,05
